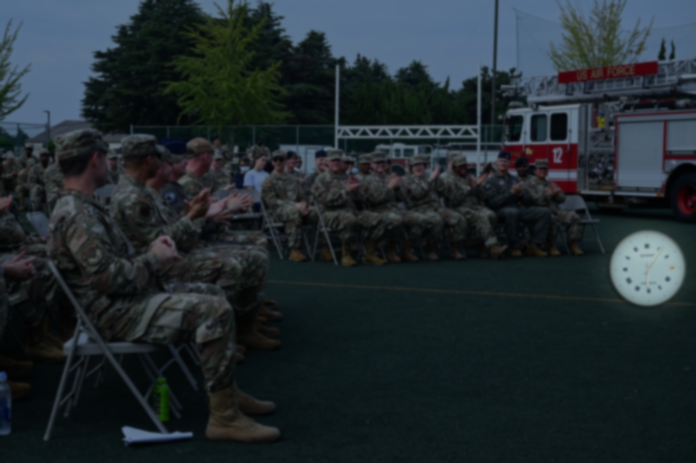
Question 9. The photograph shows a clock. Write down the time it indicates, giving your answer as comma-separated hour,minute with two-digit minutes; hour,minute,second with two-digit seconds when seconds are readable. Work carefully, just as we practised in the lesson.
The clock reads 6,06
